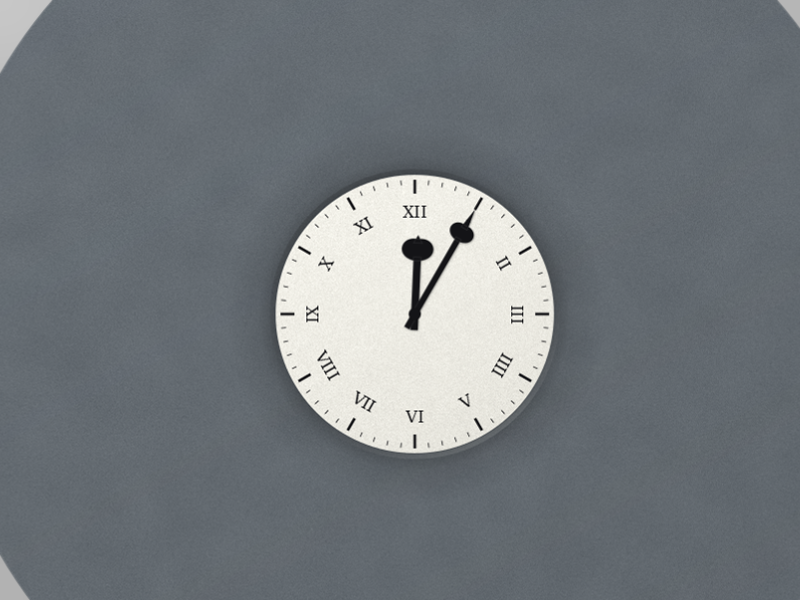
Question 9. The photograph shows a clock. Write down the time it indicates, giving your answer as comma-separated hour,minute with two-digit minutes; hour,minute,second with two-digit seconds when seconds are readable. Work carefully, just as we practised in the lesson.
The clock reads 12,05
